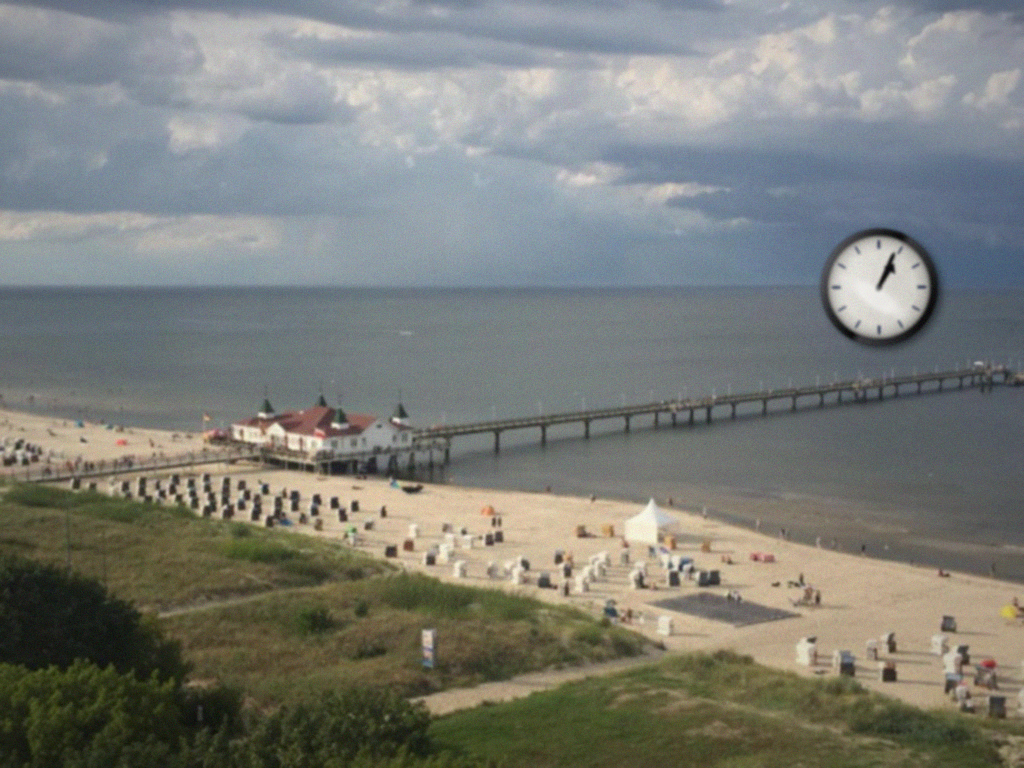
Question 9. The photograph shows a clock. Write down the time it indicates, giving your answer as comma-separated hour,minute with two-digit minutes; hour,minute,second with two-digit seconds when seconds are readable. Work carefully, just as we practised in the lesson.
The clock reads 1,04
